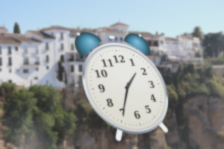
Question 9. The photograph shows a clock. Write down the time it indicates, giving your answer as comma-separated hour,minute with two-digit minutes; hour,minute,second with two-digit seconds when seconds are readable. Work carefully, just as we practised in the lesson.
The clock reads 1,35
